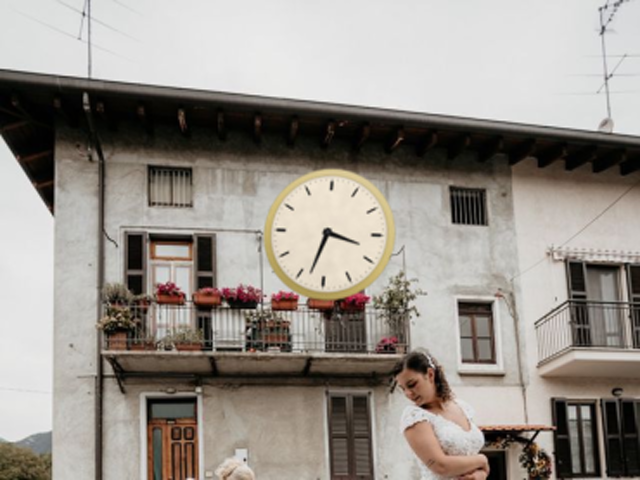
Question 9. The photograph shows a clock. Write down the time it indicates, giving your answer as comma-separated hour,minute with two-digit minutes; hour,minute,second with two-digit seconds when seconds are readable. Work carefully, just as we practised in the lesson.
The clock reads 3,33
